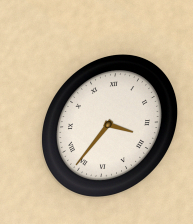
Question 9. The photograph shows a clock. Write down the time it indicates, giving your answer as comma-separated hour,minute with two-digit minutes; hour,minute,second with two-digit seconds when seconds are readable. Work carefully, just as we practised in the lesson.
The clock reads 3,36
